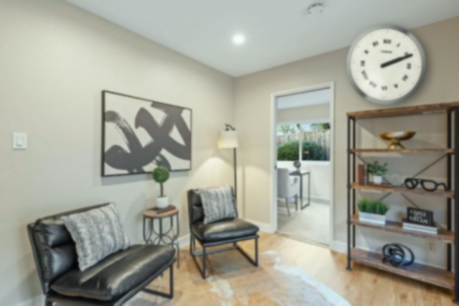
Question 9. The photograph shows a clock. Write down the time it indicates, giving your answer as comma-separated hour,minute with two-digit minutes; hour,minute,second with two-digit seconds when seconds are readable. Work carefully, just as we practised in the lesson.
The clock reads 2,11
